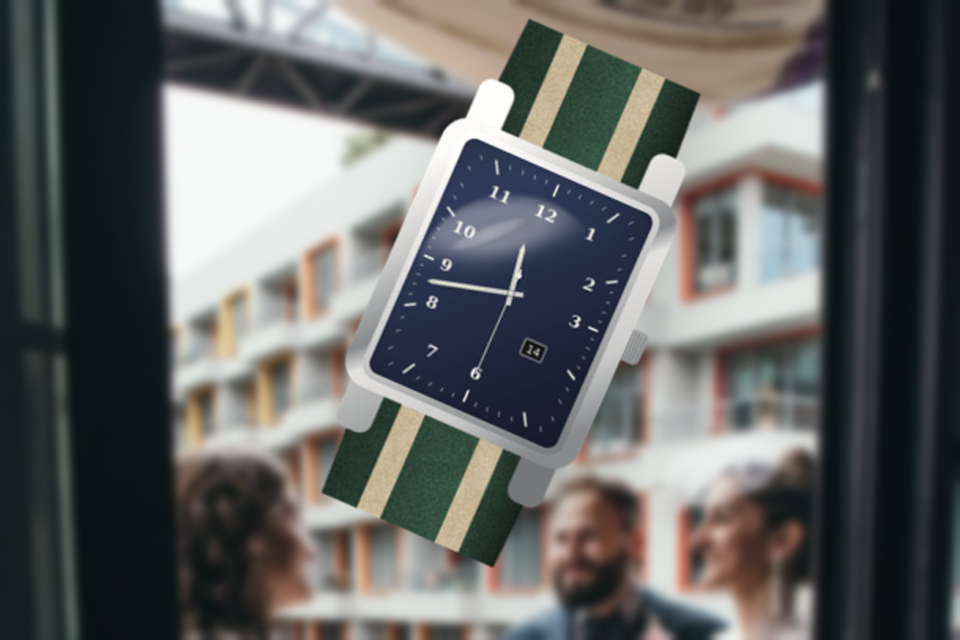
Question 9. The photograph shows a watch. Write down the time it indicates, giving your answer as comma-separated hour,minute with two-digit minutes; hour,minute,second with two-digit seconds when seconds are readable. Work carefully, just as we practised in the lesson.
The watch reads 11,42,30
